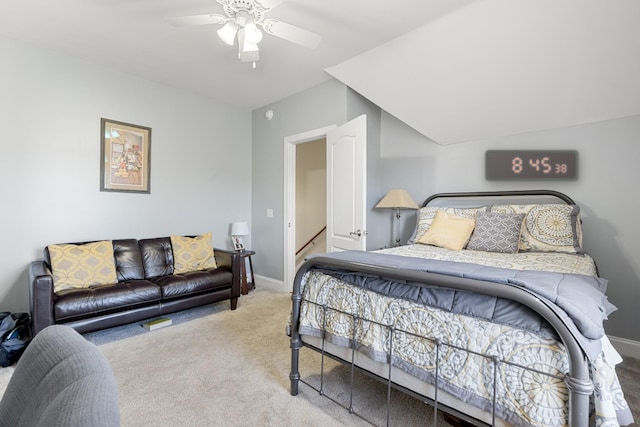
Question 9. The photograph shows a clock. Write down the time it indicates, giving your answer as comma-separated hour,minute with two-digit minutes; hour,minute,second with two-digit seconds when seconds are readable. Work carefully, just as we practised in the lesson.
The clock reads 8,45
